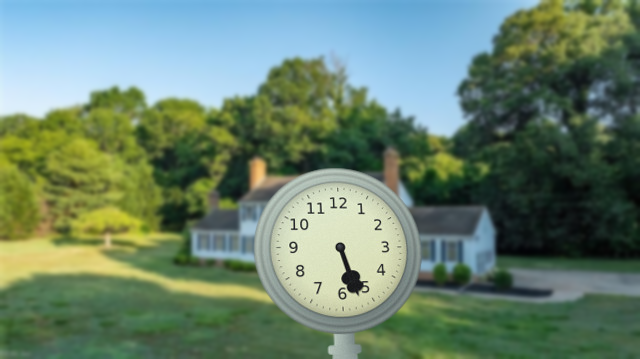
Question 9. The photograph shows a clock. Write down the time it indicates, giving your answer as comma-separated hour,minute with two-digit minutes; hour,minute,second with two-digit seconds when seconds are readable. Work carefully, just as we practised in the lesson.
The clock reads 5,27
